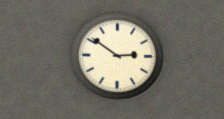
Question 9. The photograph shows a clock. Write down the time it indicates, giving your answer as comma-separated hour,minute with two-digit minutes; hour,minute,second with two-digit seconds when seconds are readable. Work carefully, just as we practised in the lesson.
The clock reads 2,51
